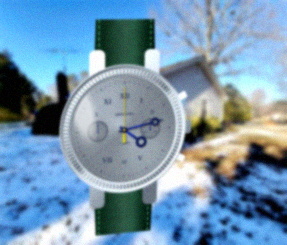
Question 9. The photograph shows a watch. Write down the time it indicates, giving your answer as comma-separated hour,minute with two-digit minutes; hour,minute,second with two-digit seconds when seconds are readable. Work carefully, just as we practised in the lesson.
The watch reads 4,13
